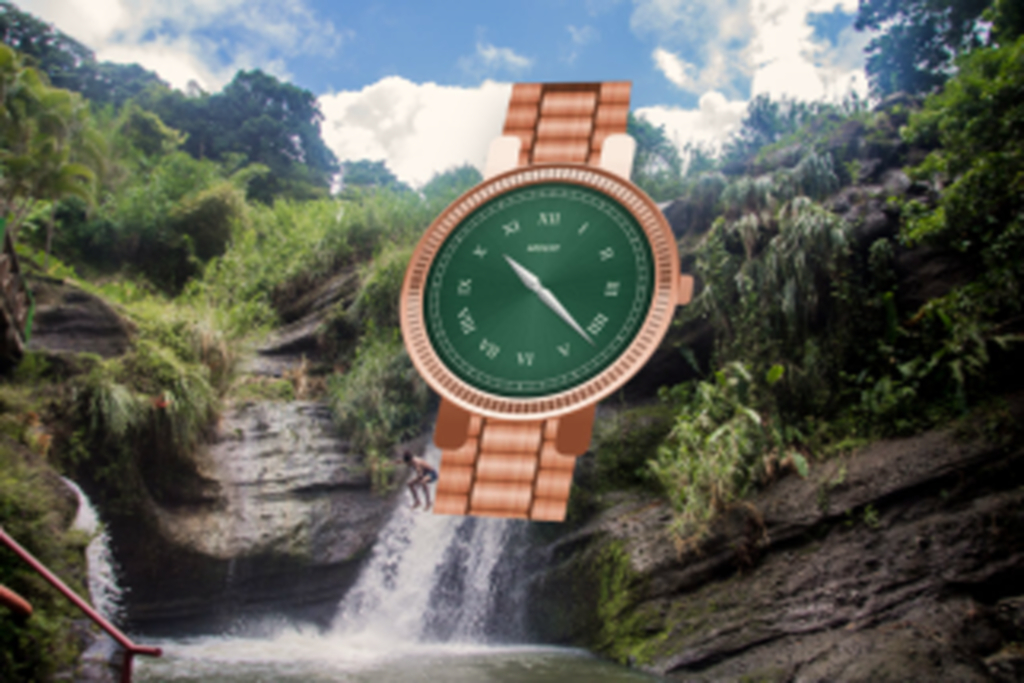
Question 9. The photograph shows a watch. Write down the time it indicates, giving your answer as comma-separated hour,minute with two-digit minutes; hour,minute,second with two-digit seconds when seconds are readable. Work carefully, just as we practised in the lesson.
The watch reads 10,22
